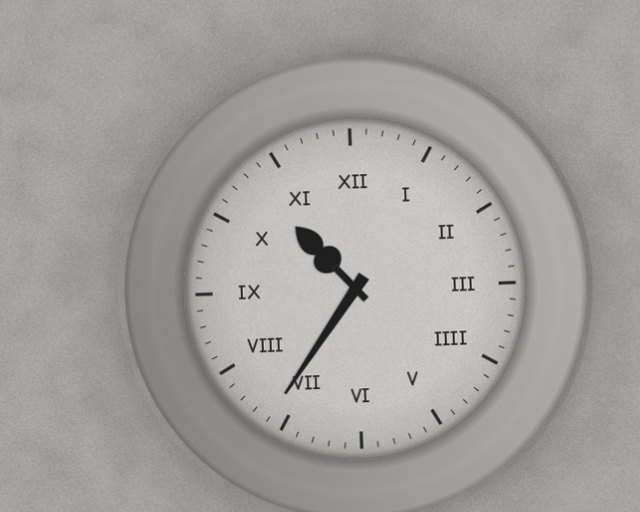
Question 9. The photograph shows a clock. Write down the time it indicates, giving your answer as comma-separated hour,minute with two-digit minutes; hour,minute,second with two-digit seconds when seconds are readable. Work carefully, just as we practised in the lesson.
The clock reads 10,36
